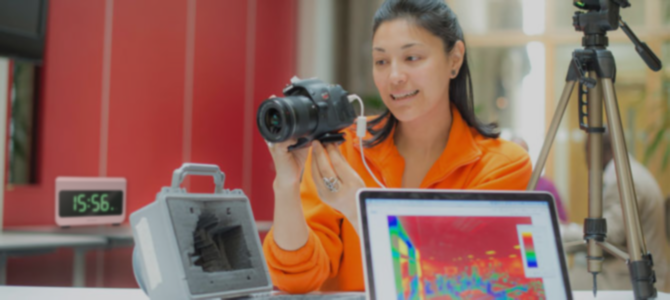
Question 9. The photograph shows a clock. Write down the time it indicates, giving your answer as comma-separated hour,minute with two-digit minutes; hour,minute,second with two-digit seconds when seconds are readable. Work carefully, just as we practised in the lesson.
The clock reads 15,56
